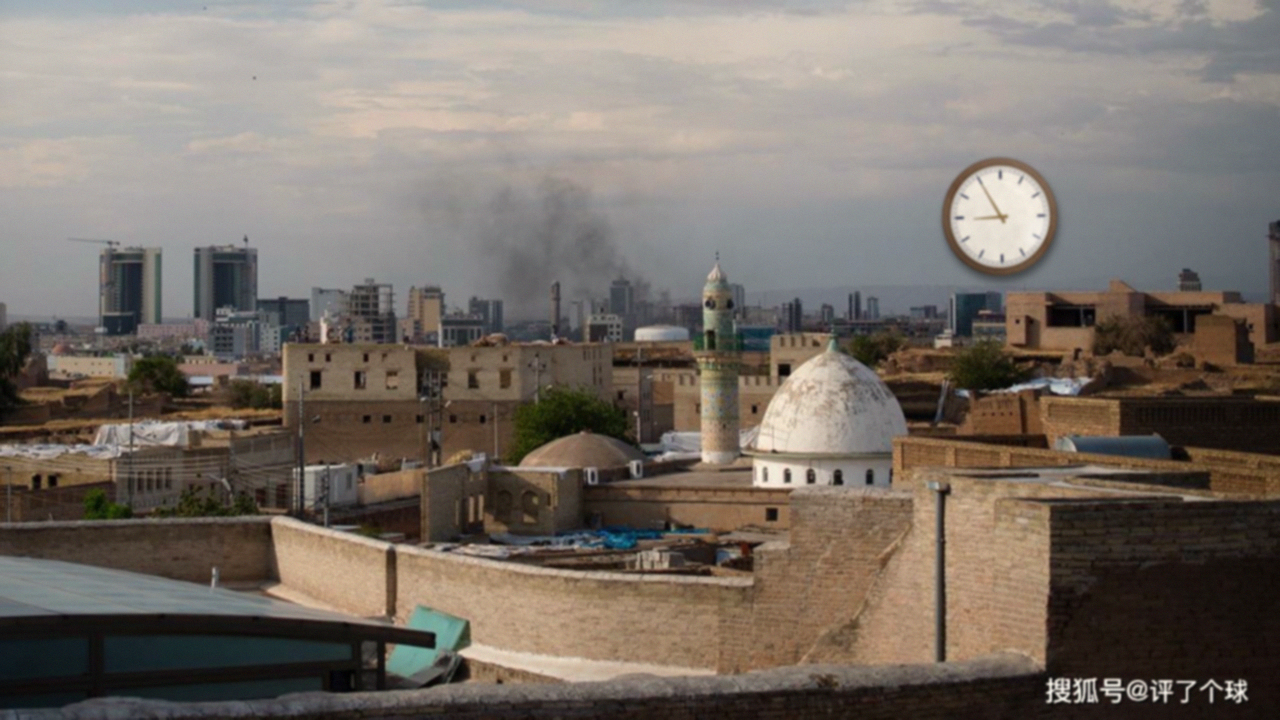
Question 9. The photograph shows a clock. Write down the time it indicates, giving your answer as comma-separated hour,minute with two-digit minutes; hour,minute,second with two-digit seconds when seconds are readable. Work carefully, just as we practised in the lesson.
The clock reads 8,55
